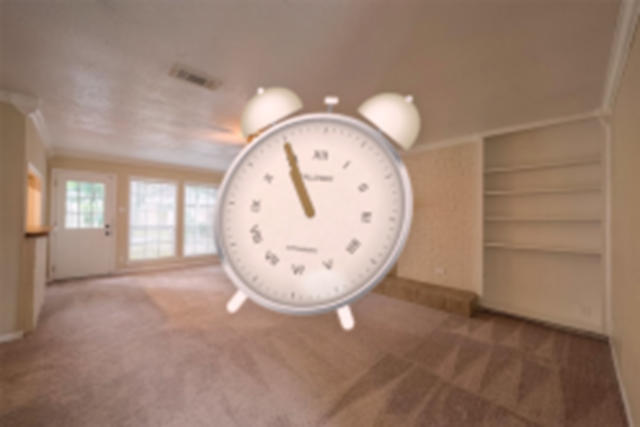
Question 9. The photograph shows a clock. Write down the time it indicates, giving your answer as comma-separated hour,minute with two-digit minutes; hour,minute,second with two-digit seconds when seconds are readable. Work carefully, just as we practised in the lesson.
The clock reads 10,55
